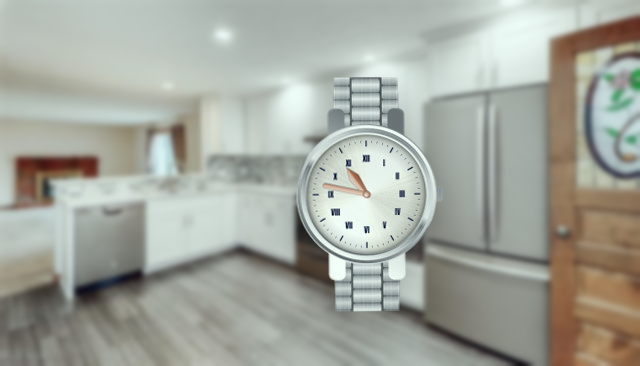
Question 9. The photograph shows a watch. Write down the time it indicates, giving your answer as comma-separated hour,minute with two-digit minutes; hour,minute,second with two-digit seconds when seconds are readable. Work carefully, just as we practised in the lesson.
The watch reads 10,47
